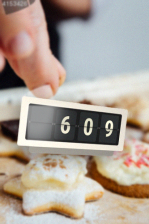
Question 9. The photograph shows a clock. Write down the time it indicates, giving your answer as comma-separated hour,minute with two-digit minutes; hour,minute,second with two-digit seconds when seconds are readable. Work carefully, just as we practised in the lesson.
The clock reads 6,09
